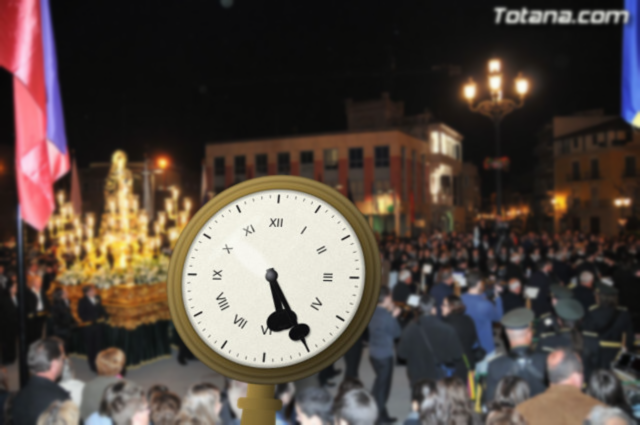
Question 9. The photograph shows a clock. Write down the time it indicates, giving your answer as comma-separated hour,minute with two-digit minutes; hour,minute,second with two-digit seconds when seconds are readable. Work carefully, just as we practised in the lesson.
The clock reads 5,25
